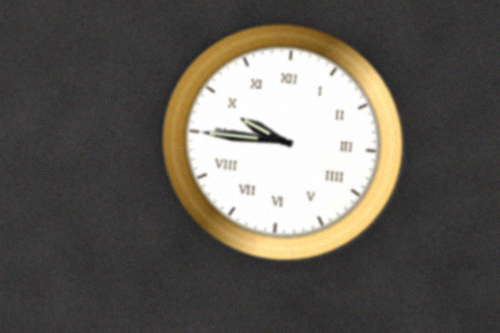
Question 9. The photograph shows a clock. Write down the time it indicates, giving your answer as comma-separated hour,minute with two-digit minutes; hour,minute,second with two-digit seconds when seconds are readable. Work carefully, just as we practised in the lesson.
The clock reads 9,45
